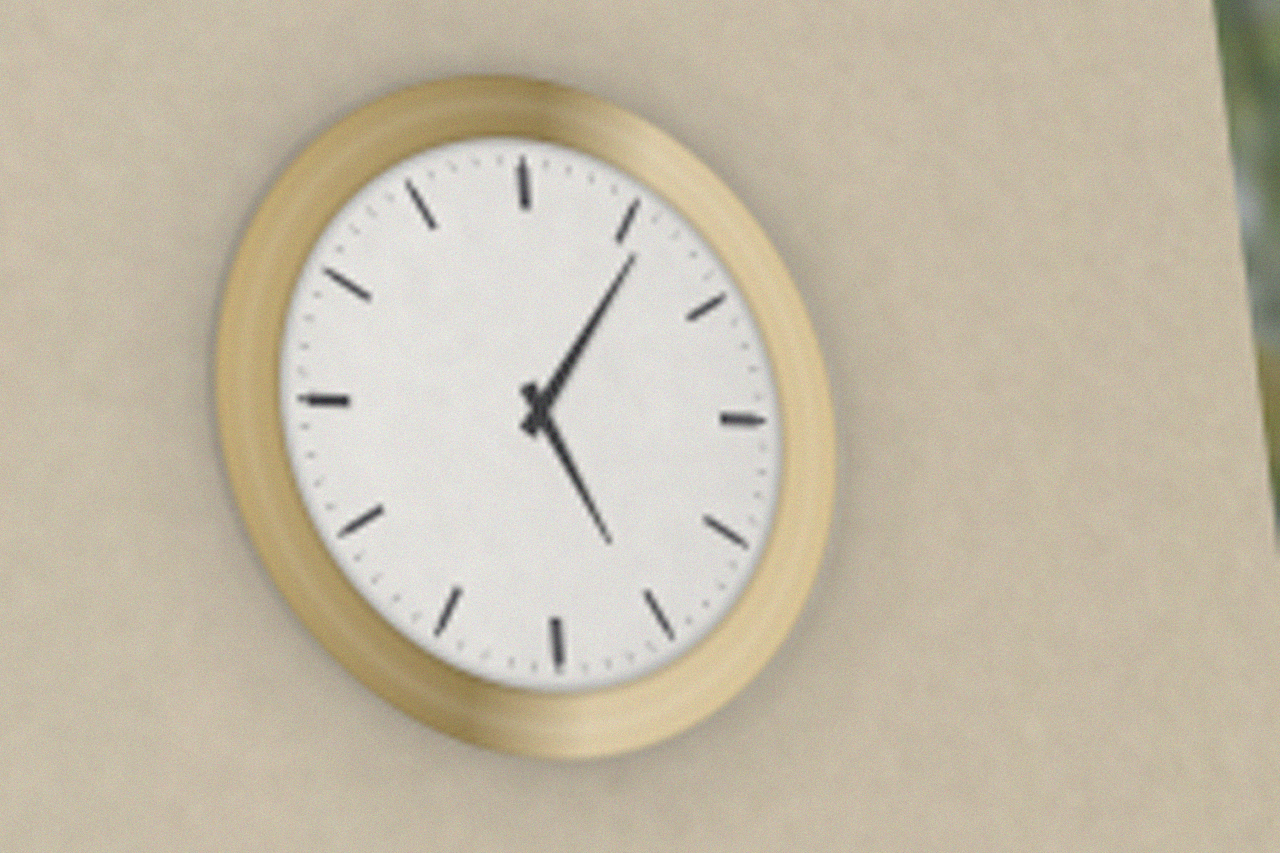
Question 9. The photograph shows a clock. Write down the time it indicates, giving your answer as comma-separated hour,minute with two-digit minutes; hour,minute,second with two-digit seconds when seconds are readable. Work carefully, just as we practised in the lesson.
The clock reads 5,06
